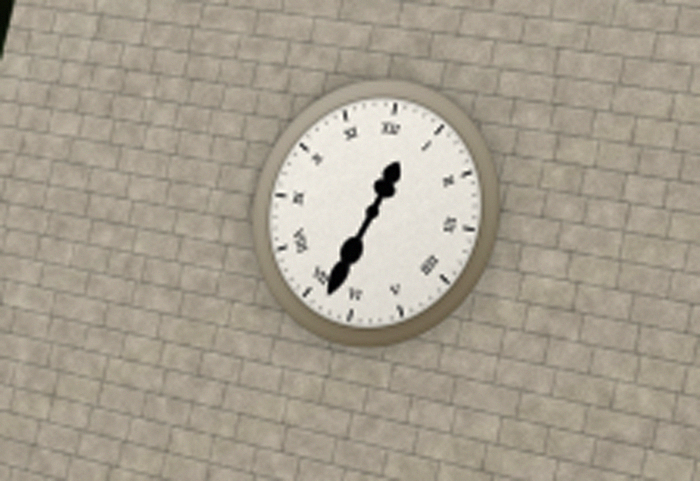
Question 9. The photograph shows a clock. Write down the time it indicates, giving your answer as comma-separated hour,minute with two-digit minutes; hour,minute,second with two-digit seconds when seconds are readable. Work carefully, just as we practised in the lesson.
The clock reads 12,33
